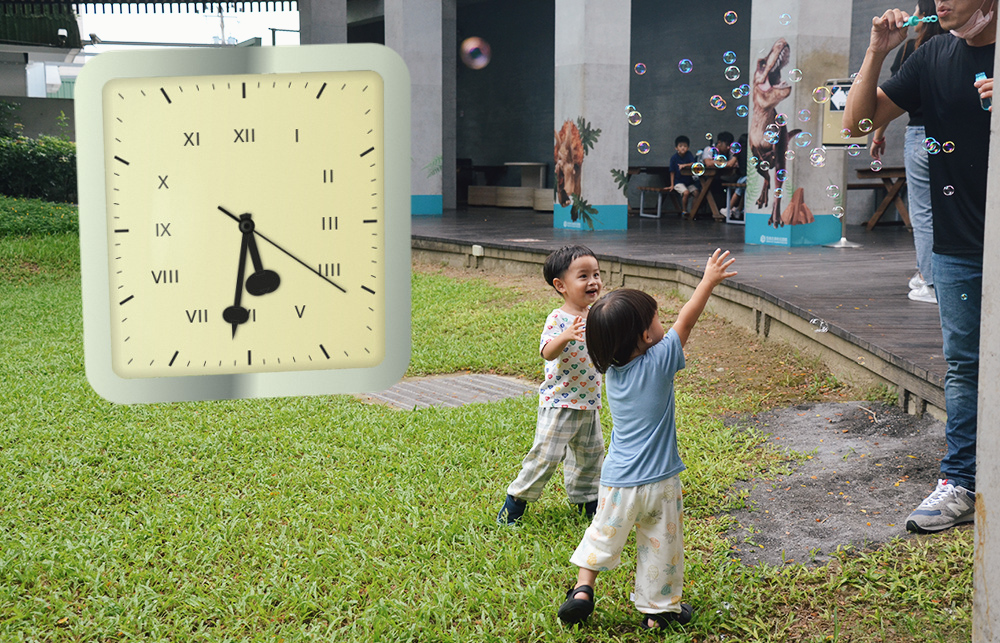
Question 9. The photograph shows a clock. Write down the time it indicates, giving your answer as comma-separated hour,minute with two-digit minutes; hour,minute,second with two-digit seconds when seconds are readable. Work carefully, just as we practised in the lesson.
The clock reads 5,31,21
